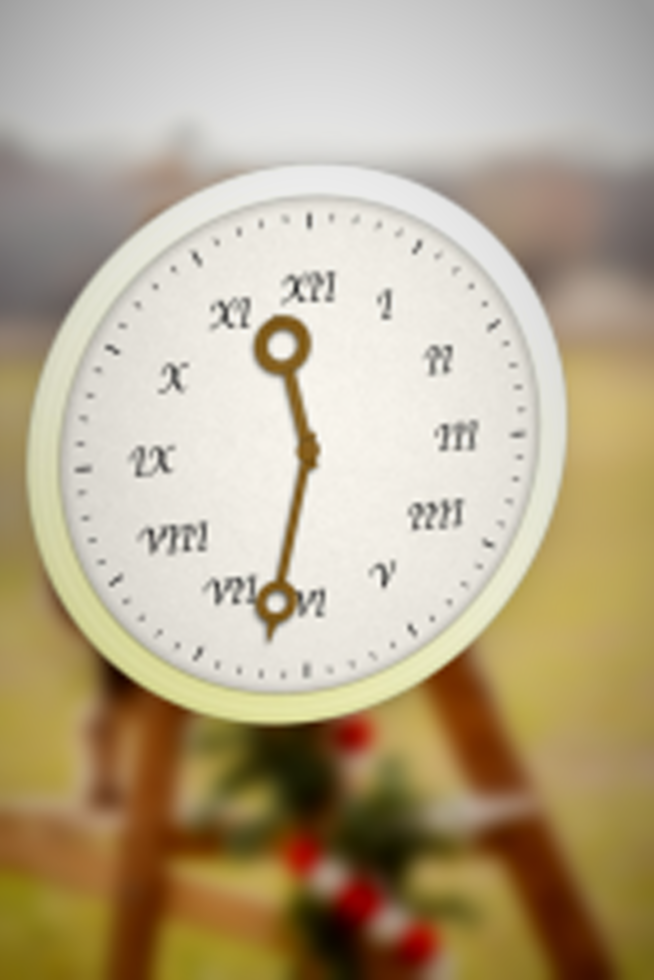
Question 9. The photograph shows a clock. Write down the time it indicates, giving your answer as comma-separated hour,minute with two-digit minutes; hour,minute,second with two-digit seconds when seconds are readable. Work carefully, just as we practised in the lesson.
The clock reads 11,32
